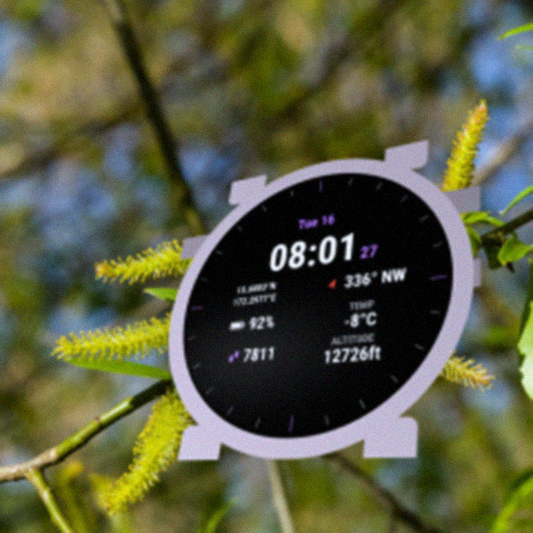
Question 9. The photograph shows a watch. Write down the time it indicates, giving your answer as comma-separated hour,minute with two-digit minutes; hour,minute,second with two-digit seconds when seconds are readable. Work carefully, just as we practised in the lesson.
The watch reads 8,01
